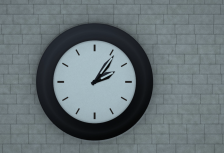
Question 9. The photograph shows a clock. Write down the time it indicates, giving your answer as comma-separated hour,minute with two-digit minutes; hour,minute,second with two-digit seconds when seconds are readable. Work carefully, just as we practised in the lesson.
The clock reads 2,06
